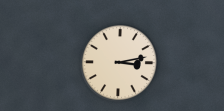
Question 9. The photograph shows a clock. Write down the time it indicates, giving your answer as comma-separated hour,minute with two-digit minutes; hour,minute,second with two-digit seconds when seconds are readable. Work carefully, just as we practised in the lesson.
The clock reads 3,13
